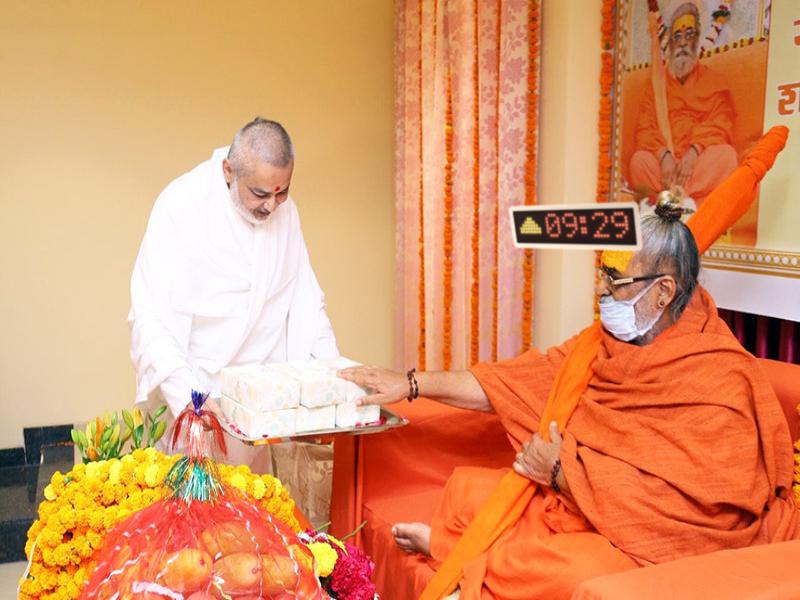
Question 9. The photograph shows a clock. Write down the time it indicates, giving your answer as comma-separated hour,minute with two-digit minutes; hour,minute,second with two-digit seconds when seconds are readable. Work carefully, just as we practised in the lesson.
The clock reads 9,29
